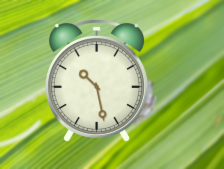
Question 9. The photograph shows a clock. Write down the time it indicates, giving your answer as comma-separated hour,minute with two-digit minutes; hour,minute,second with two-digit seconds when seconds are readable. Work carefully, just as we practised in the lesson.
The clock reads 10,28
